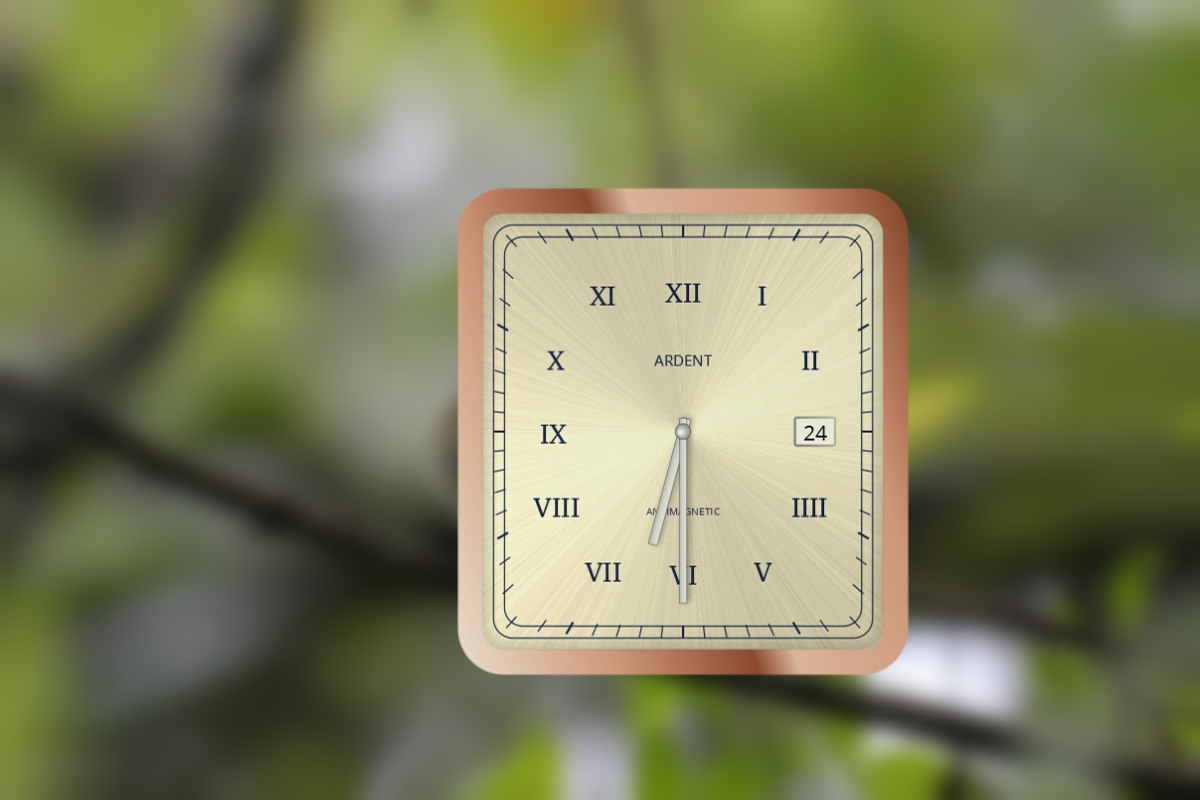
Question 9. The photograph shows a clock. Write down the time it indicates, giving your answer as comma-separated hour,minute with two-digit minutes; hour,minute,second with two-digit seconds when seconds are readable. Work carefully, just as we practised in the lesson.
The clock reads 6,30
